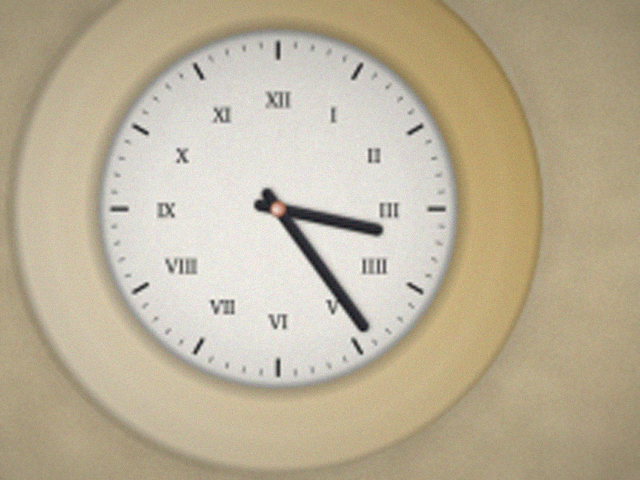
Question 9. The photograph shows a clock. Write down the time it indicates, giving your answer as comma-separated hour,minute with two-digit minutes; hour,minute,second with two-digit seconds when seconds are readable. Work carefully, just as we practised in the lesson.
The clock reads 3,24
